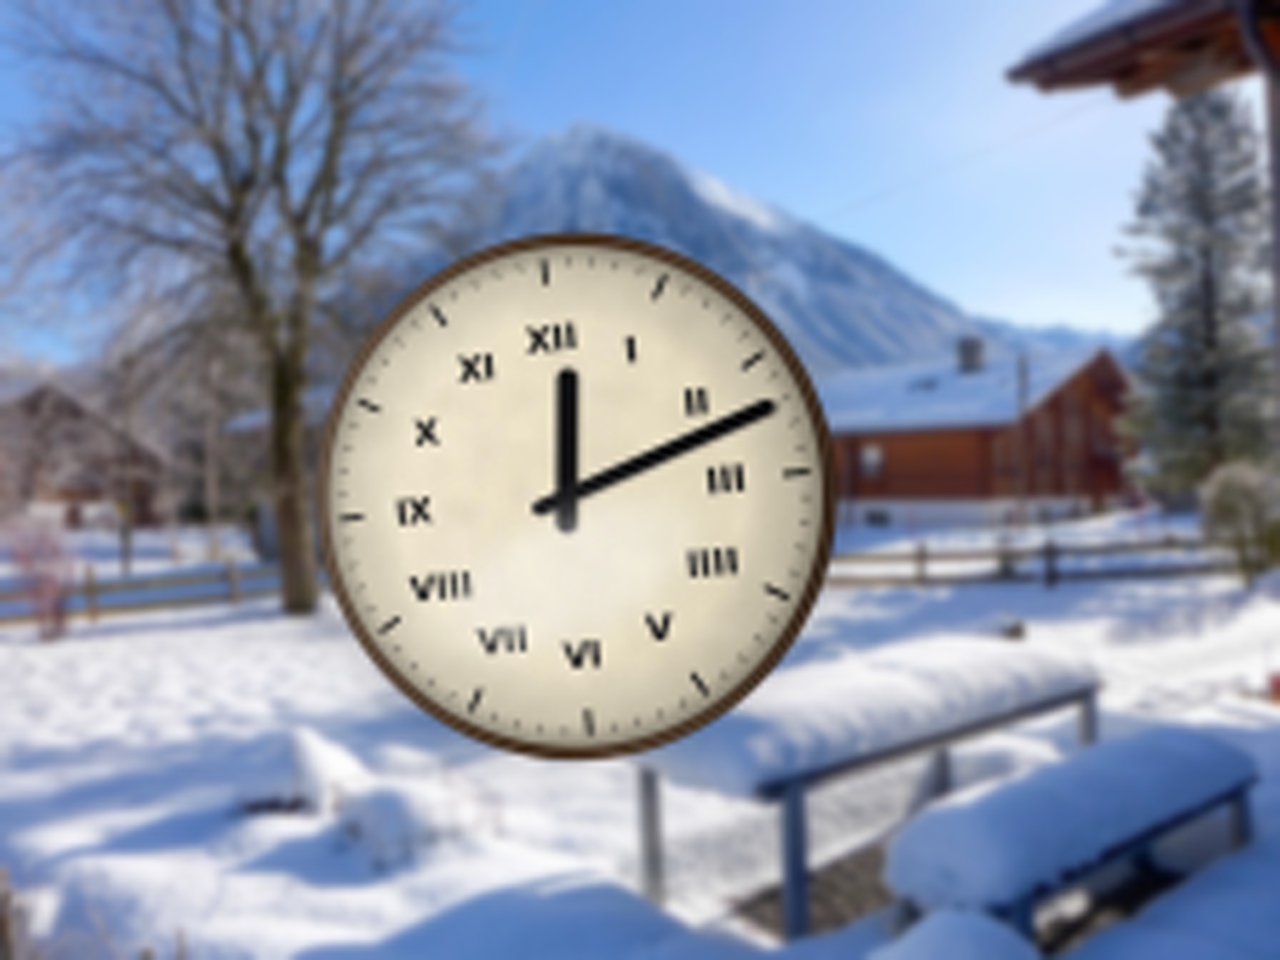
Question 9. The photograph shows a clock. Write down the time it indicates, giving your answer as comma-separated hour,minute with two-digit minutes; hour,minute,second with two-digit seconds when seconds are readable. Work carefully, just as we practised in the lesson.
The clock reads 12,12
